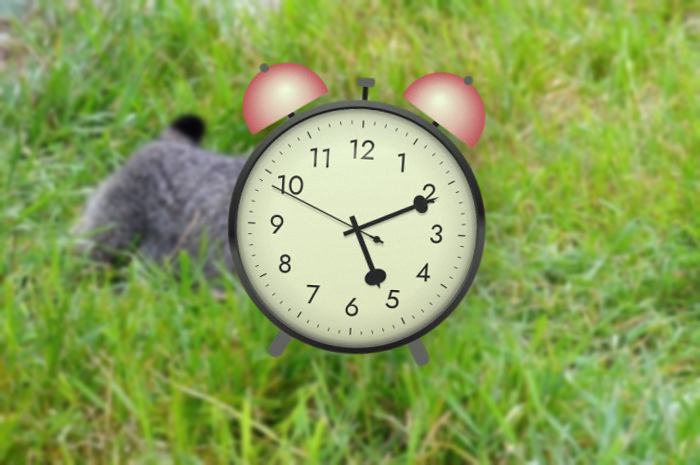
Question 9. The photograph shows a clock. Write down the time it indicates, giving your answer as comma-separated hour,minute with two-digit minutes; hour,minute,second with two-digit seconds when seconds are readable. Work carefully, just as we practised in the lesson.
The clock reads 5,10,49
